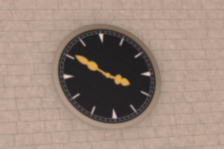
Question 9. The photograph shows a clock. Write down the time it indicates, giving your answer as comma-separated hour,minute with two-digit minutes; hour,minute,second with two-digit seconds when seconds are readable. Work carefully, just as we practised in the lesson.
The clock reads 3,51
